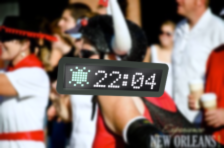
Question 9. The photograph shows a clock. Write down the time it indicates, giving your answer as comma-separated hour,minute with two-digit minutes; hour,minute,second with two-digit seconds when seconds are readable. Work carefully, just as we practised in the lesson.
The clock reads 22,04
